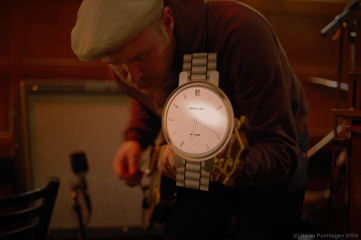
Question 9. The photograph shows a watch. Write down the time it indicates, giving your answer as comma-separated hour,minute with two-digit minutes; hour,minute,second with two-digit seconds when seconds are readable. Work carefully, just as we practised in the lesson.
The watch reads 6,19
